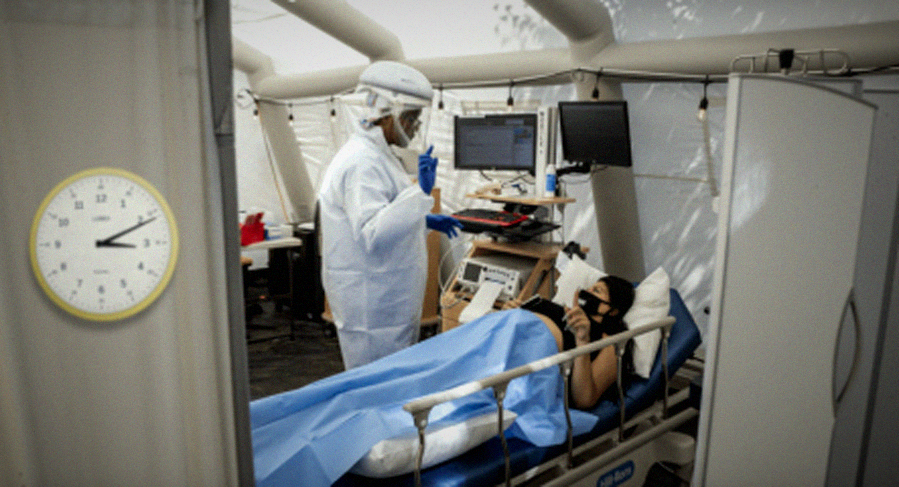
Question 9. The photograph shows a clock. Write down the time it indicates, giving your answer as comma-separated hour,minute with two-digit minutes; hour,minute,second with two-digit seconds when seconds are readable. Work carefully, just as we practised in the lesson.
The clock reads 3,11
